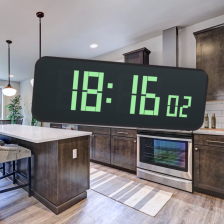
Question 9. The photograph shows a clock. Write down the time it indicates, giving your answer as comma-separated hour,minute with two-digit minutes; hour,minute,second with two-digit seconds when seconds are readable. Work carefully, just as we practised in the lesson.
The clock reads 18,16,02
